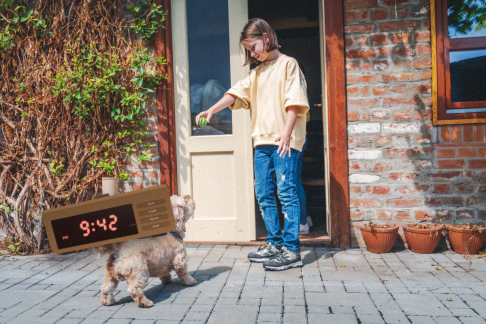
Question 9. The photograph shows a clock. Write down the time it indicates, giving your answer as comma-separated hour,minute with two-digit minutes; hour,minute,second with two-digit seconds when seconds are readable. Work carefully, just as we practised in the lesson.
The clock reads 9,42
